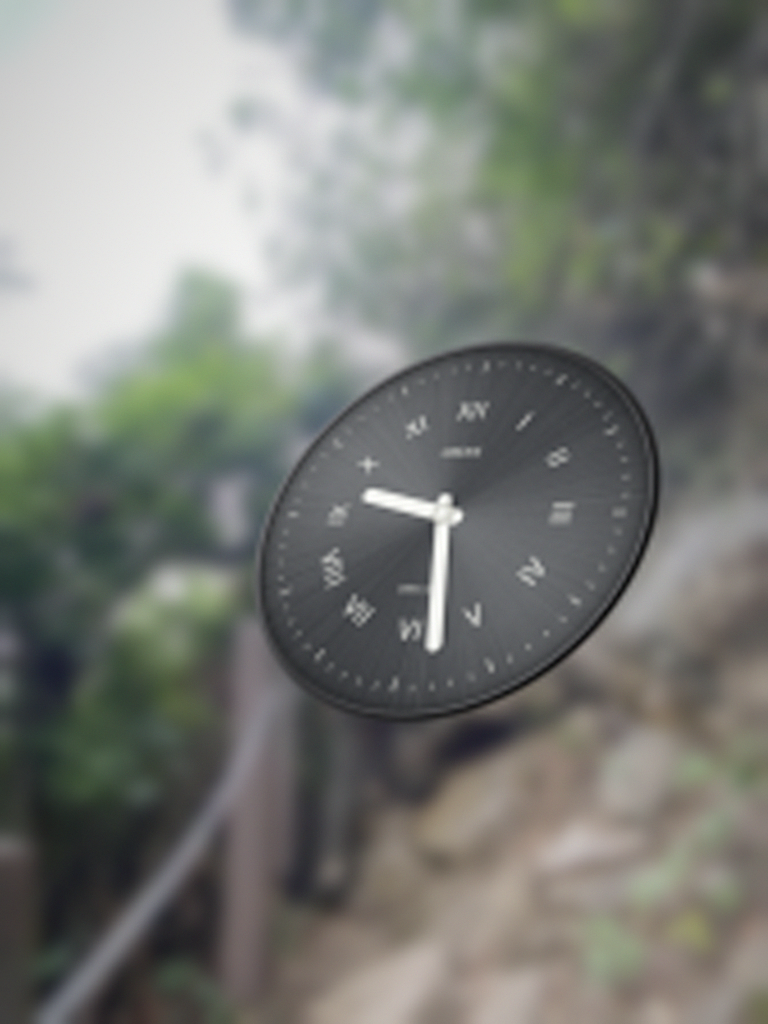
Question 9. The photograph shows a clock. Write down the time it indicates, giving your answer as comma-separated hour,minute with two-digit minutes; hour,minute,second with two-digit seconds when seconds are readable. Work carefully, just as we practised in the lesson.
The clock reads 9,28
